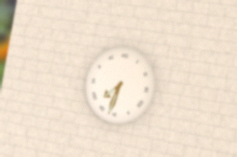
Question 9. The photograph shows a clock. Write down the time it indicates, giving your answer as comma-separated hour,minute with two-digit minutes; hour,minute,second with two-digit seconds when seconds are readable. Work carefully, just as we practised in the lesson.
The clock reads 7,32
